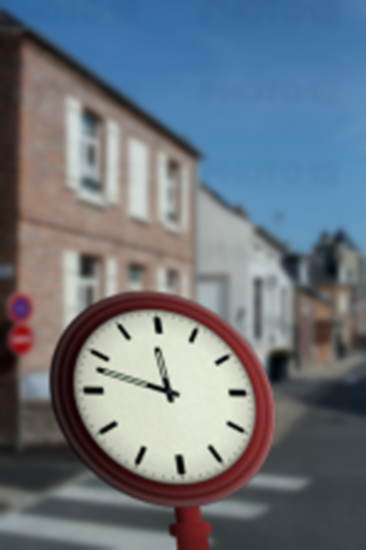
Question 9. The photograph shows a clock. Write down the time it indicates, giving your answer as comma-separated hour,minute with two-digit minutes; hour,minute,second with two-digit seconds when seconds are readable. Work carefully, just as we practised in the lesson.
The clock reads 11,48
